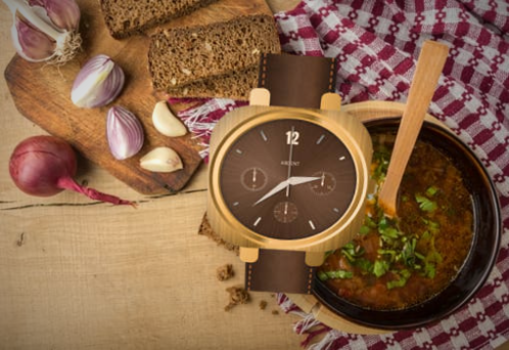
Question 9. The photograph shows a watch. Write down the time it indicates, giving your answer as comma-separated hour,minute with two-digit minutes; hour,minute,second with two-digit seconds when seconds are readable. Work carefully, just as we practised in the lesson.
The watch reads 2,38
